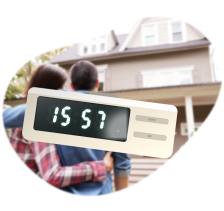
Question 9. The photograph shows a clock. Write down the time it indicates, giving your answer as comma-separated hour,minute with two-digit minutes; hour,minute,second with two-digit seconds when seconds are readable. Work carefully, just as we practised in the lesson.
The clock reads 15,57
